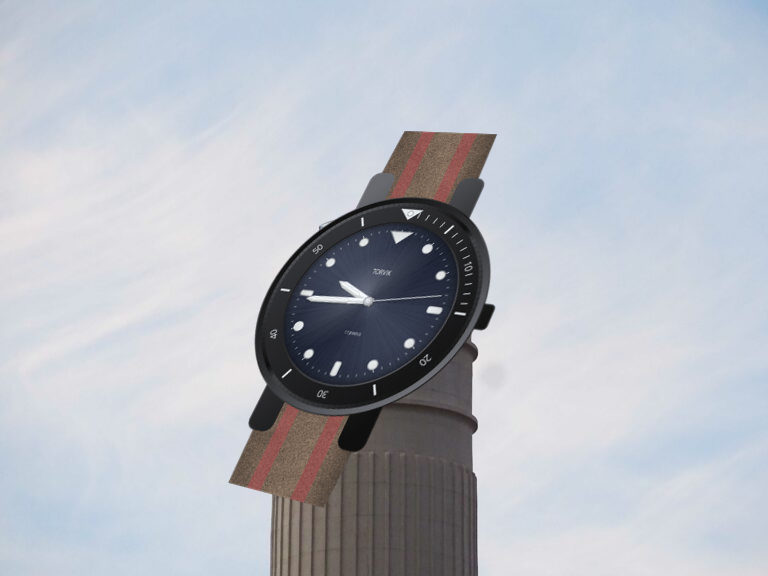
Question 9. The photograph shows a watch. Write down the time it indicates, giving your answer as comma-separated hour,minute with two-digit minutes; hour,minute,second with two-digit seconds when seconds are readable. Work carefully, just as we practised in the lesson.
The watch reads 9,44,13
